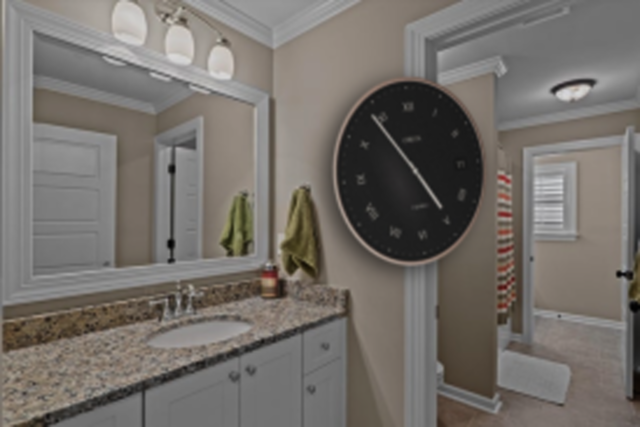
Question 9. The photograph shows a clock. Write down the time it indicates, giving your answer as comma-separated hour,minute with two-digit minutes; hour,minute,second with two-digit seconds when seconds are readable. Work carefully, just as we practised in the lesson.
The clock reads 4,54
